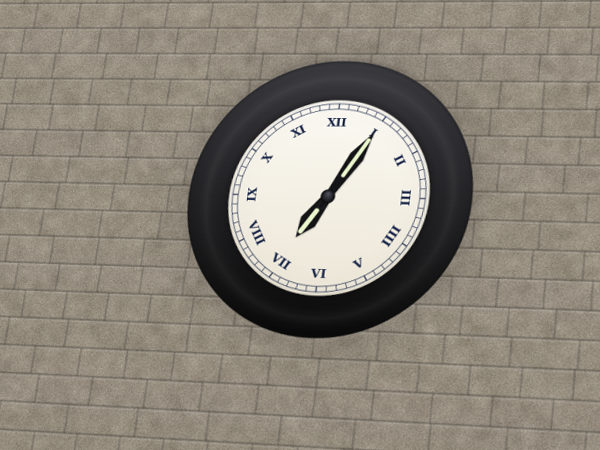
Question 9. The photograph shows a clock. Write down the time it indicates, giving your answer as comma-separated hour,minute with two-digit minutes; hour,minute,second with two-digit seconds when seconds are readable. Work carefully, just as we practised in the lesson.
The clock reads 7,05
